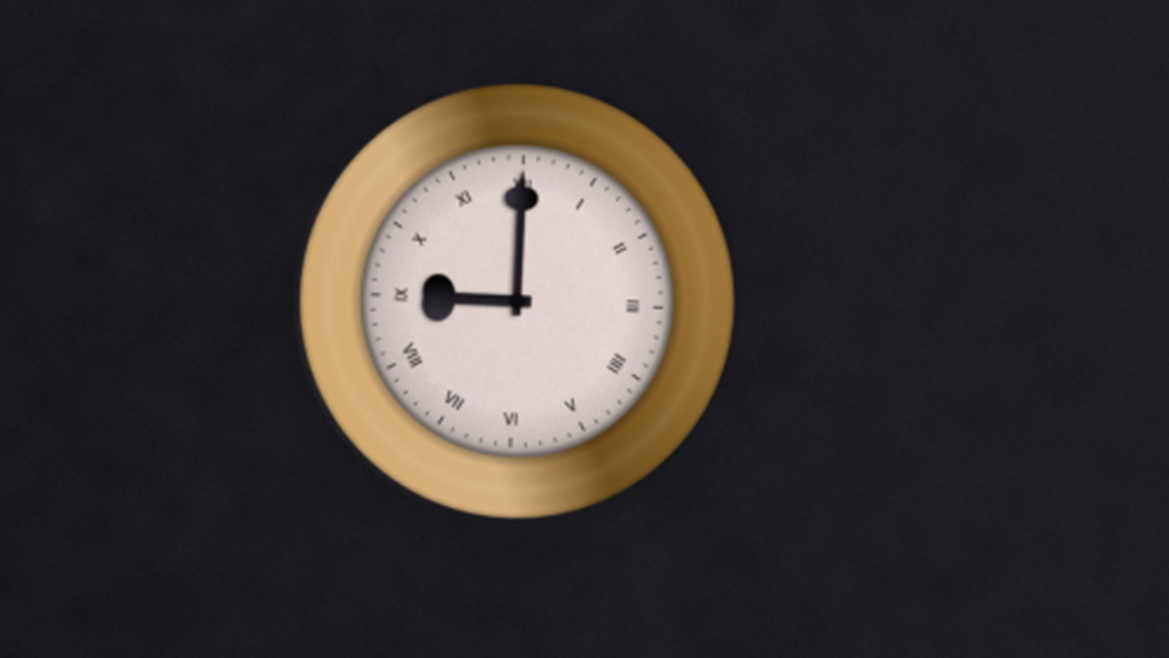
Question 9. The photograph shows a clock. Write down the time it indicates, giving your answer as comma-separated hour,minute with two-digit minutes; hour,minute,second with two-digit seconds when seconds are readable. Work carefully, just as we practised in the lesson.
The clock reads 9,00
